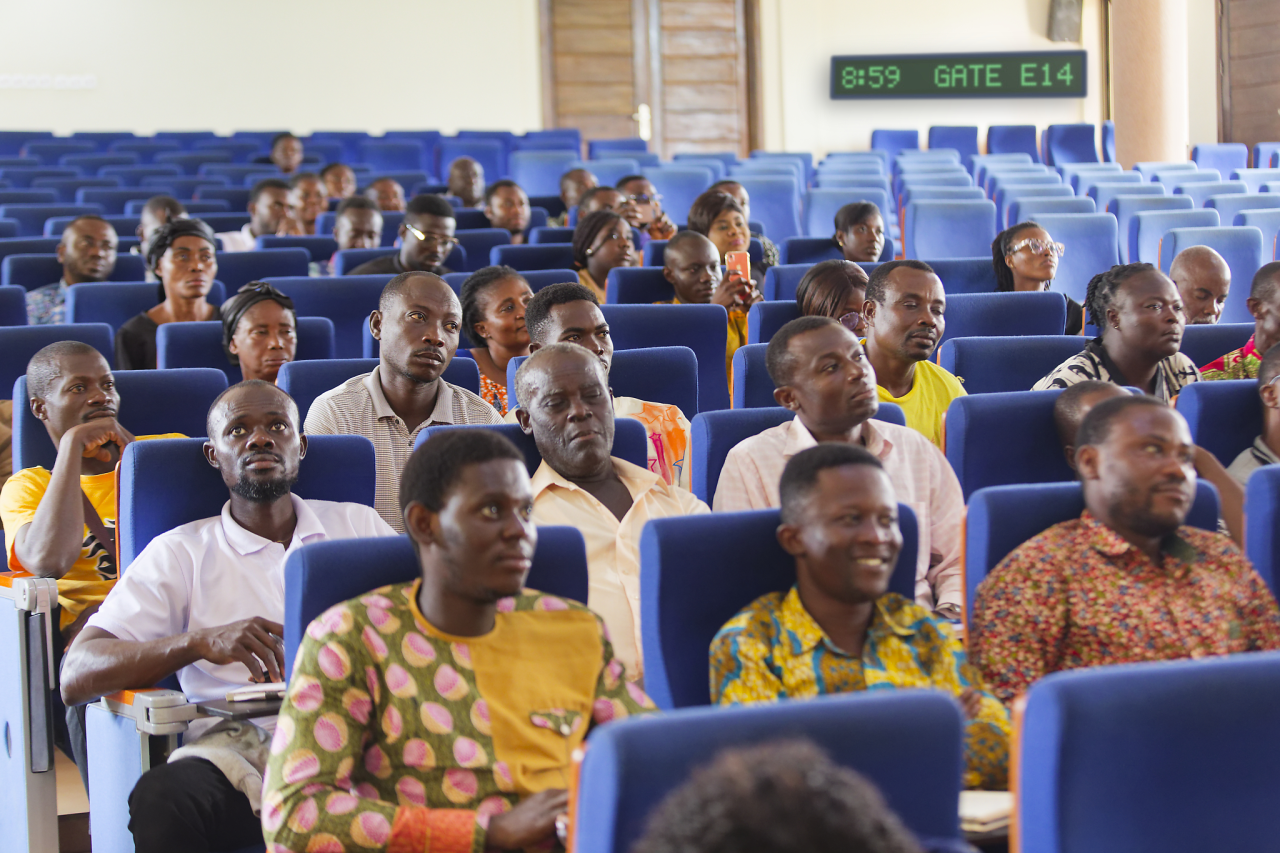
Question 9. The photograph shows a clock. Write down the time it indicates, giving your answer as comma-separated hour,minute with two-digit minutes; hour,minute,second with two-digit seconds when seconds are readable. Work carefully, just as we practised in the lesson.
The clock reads 8,59
